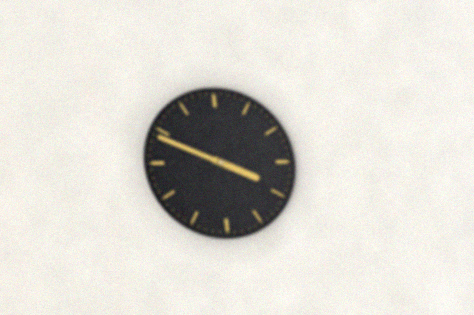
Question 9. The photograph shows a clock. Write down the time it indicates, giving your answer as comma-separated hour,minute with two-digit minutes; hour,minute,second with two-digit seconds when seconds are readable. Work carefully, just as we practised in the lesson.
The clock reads 3,49
